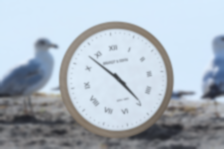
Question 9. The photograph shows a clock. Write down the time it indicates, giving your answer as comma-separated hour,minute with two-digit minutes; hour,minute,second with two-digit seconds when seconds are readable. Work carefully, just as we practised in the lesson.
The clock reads 4,53
